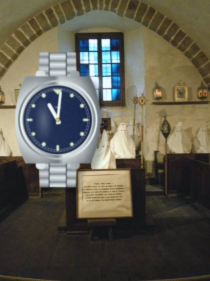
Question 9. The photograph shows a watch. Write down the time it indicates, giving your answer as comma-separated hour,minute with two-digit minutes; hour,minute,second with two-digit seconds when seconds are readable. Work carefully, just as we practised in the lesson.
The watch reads 11,01
